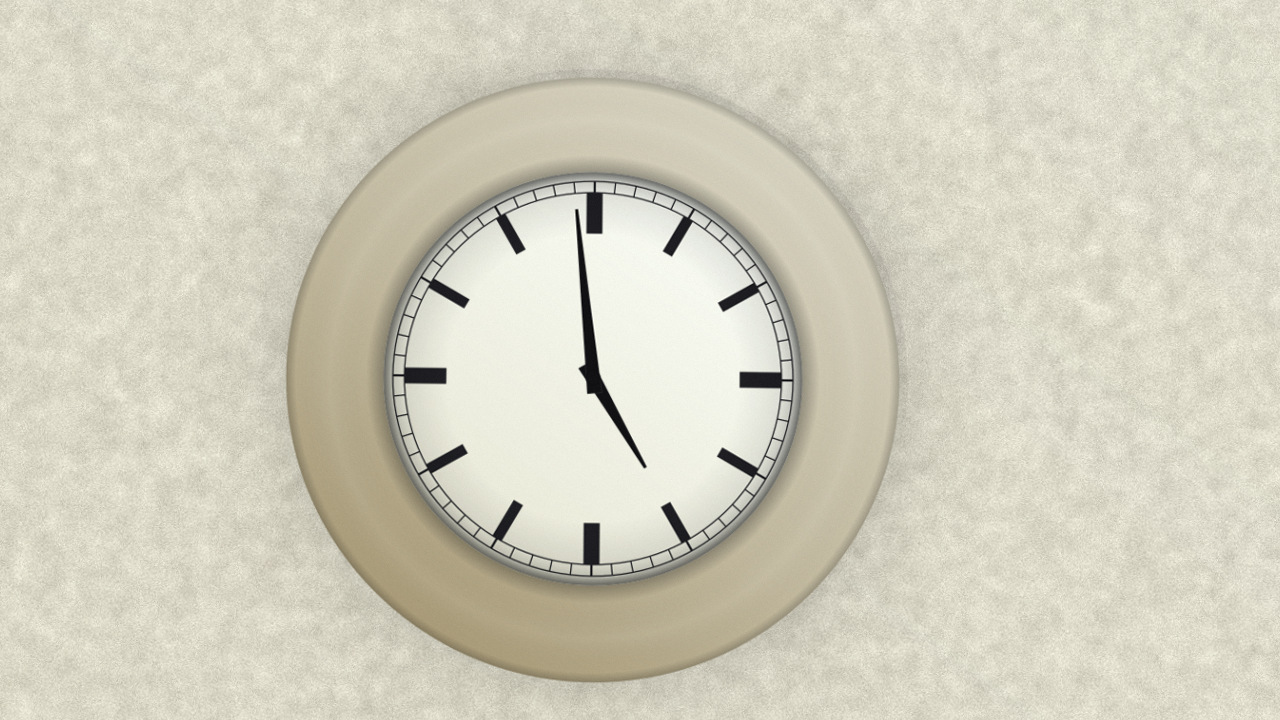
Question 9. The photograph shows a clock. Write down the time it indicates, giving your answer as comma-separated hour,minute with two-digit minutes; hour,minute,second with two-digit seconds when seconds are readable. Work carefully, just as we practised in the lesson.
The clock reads 4,59
